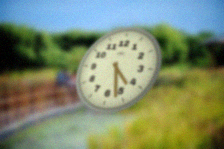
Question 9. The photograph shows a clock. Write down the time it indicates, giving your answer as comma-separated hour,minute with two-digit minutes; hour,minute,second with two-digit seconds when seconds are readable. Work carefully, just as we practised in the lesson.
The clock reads 4,27
